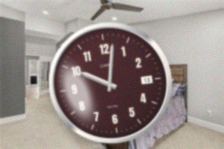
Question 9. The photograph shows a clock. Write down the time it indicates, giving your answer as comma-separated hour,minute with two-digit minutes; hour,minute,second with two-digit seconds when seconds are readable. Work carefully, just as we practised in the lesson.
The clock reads 10,02
